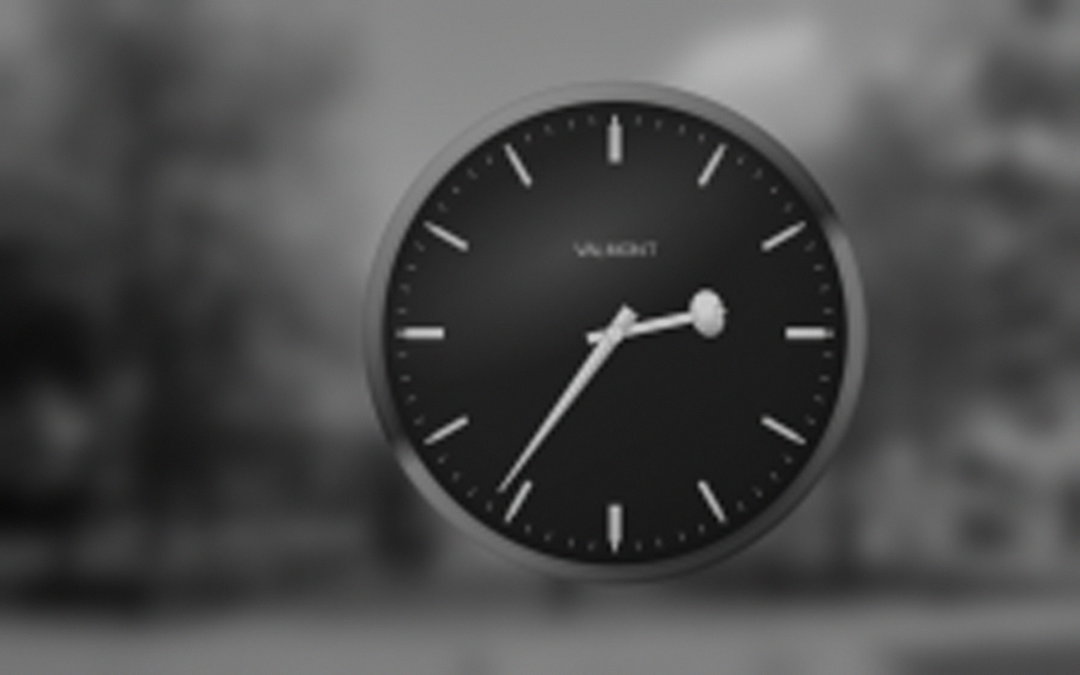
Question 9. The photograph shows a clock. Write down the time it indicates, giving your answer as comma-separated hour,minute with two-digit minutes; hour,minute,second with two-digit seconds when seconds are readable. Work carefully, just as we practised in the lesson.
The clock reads 2,36
